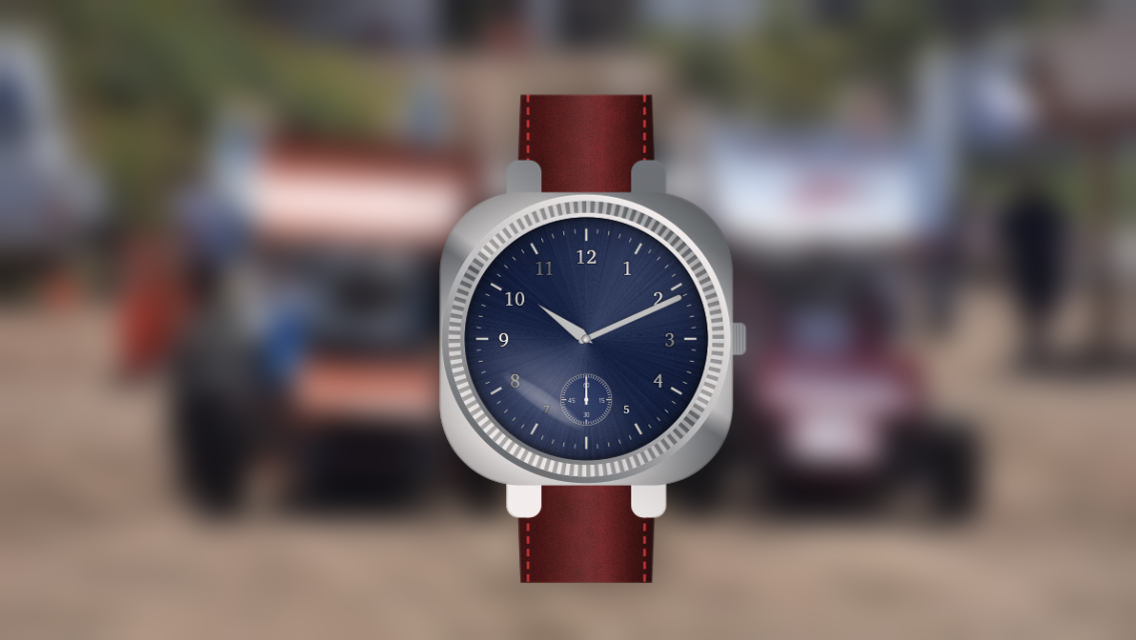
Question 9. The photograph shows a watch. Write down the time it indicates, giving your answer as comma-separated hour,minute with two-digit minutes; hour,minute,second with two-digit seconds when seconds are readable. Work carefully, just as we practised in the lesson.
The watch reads 10,11
